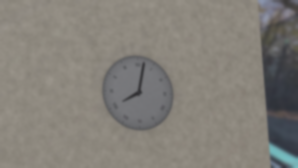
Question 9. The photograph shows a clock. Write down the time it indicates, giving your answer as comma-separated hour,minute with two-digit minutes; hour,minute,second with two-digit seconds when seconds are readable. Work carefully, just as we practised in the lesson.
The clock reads 8,02
